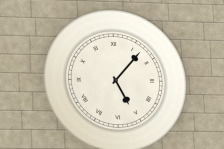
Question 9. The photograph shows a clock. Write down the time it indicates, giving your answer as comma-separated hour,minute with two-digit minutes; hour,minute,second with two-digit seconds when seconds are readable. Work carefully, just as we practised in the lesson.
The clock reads 5,07
